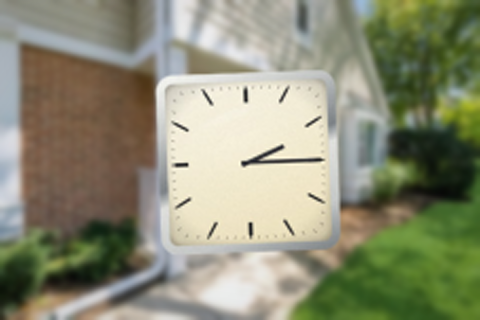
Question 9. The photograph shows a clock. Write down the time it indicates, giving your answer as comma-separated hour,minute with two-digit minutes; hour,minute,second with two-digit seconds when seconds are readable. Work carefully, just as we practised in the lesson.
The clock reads 2,15
